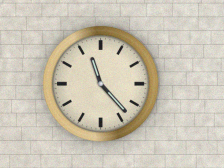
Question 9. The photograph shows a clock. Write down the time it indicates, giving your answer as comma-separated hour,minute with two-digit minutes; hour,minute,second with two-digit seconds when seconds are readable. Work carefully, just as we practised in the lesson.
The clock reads 11,23
